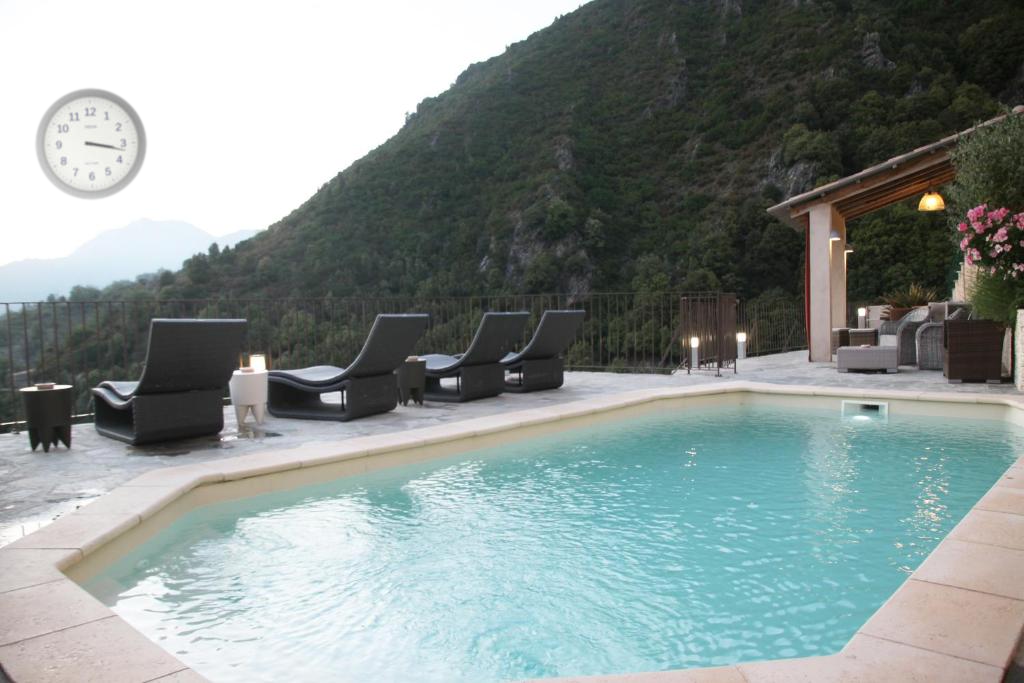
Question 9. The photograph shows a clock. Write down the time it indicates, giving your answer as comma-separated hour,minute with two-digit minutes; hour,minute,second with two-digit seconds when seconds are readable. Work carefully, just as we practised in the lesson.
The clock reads 3,17
